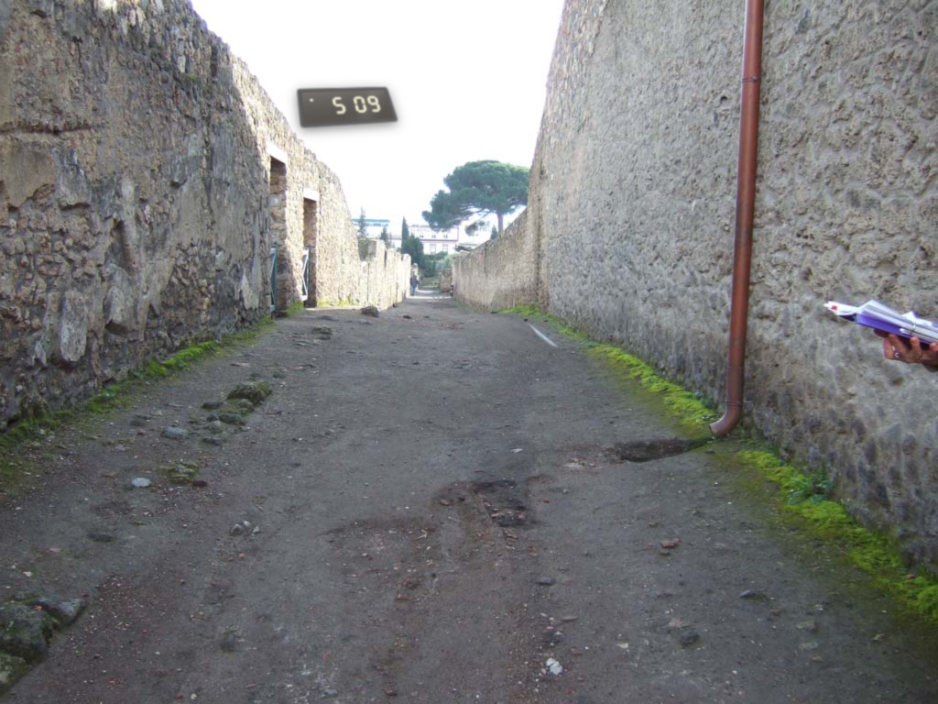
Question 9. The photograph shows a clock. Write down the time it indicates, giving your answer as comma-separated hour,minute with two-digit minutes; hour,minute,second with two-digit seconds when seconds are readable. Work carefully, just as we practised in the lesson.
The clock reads 5,09
